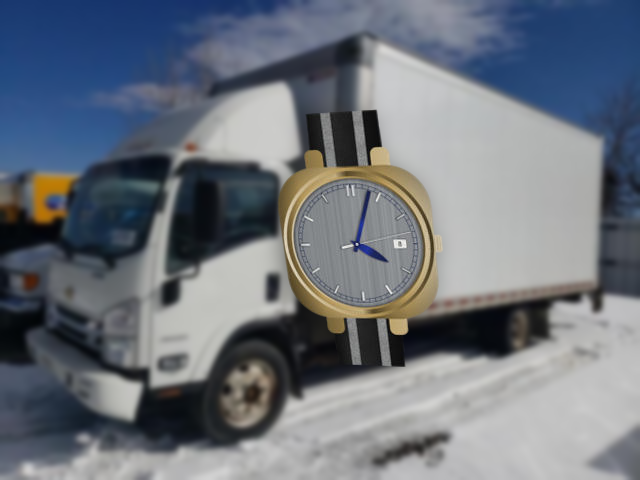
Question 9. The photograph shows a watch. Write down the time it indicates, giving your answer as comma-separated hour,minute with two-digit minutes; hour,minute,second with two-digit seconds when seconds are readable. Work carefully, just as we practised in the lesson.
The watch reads 4,03,13
